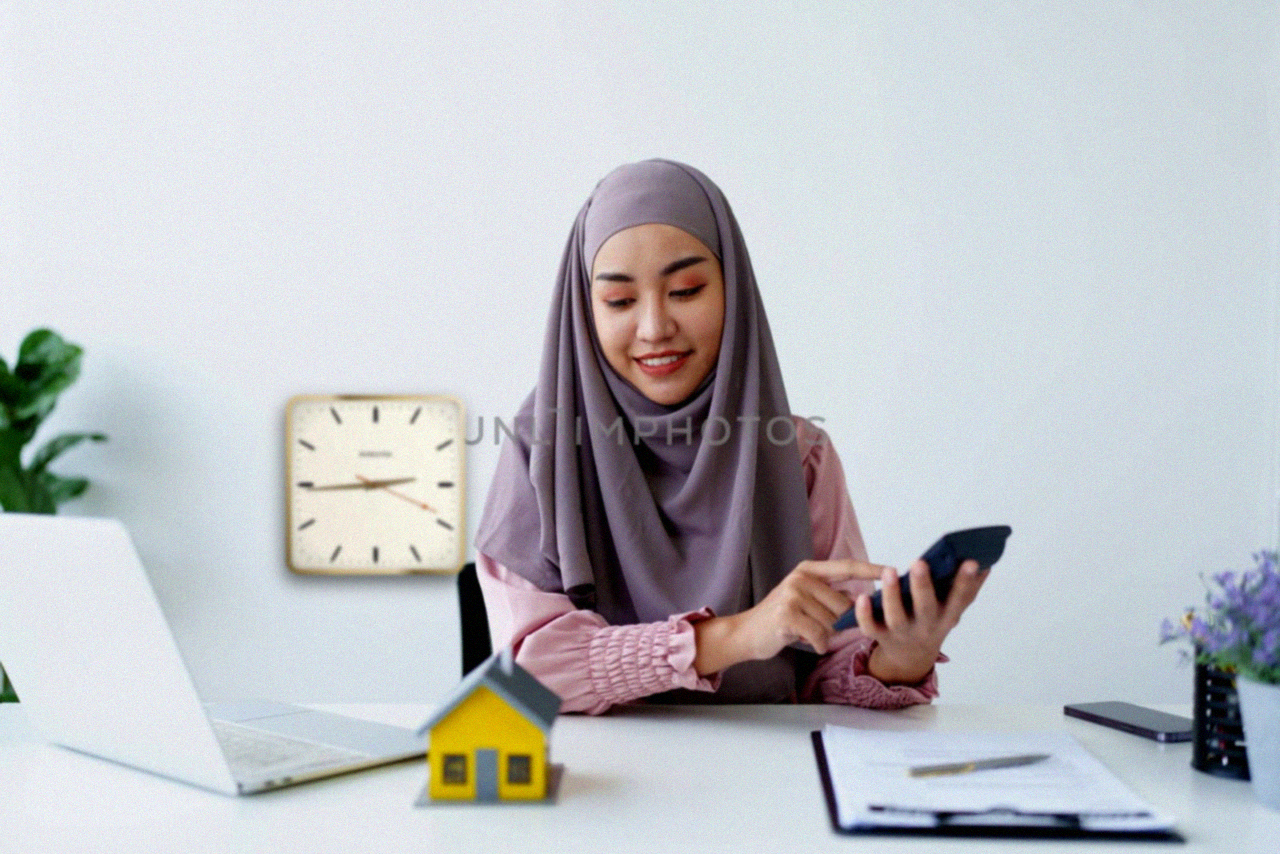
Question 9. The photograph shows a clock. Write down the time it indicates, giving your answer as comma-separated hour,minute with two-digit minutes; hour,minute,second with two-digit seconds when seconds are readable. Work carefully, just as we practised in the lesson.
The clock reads 2,44,19
